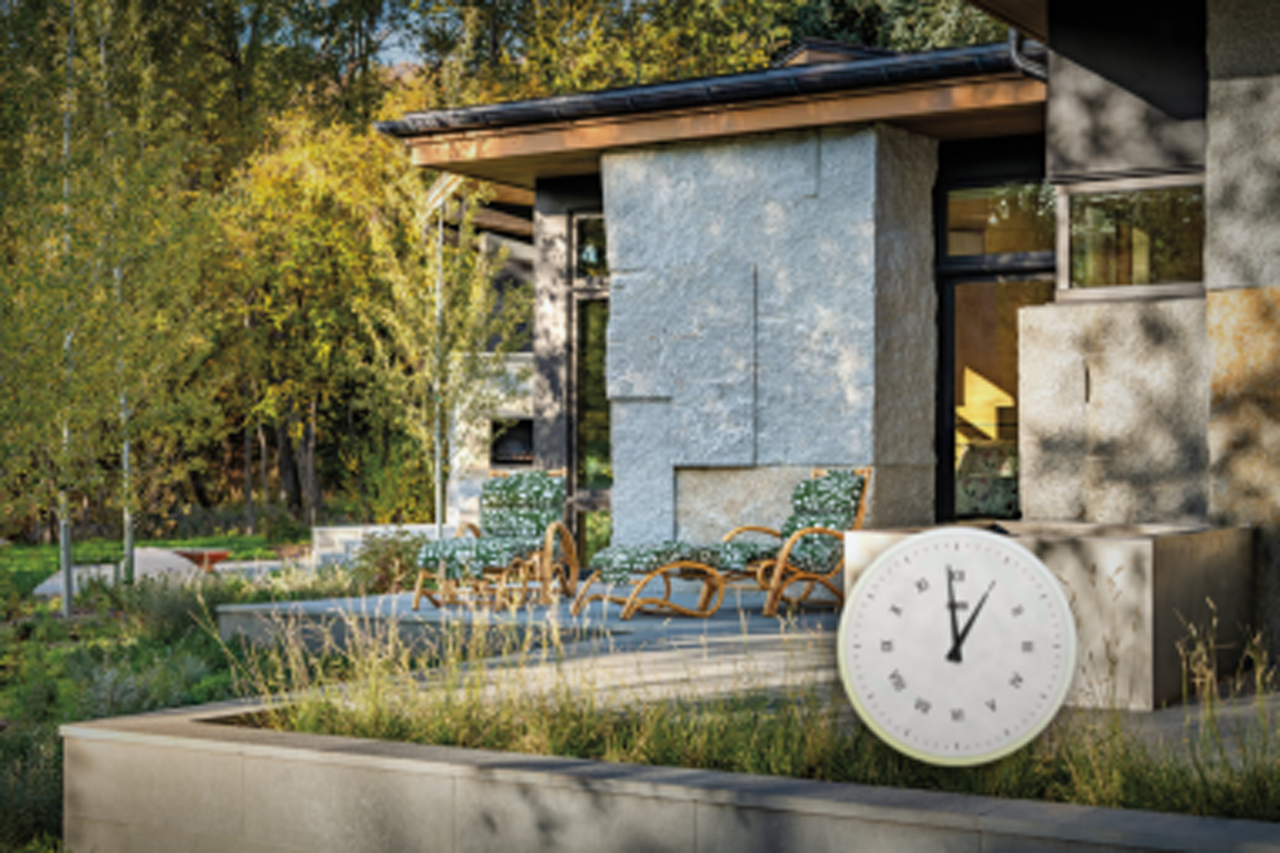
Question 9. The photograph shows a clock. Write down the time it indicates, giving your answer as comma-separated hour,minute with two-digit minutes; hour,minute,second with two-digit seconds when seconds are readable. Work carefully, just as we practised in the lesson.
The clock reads 12,59
